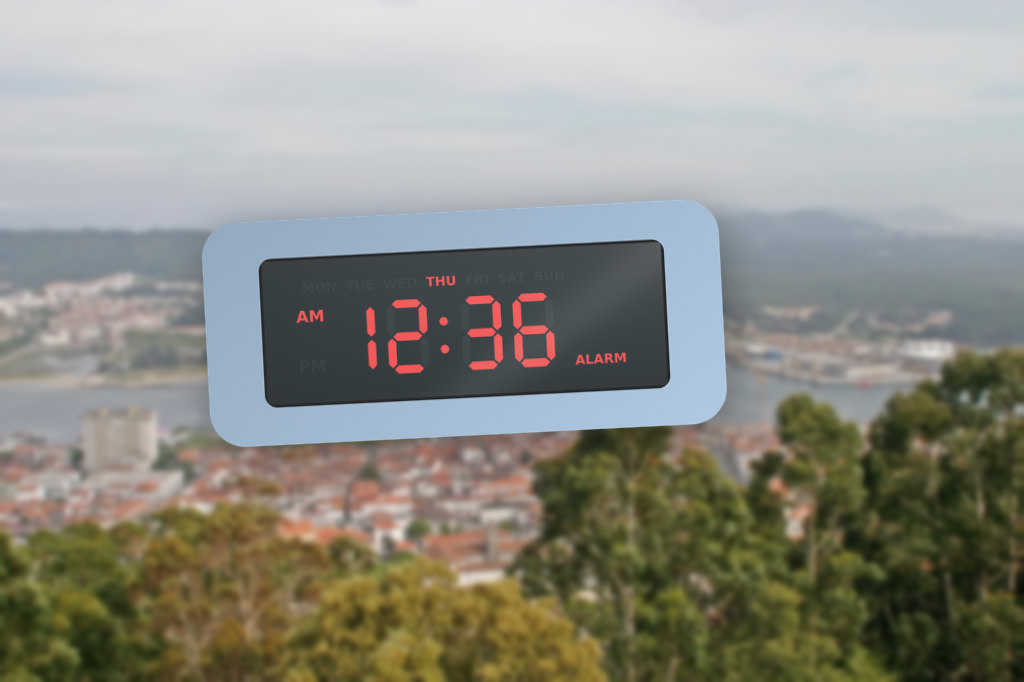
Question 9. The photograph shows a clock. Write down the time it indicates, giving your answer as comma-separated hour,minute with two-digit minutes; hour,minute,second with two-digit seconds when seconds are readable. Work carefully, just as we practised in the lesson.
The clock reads 12,36
